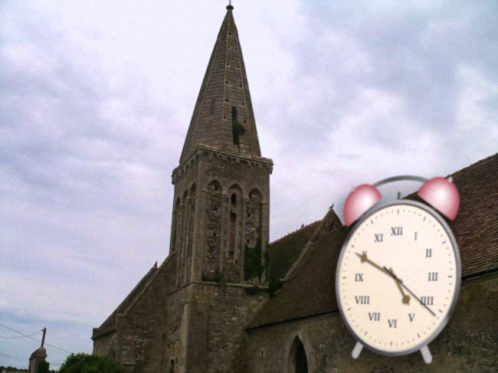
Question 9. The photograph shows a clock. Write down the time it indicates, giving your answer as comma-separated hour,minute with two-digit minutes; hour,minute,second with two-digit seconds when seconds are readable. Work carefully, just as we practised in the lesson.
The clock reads 4,49,21
